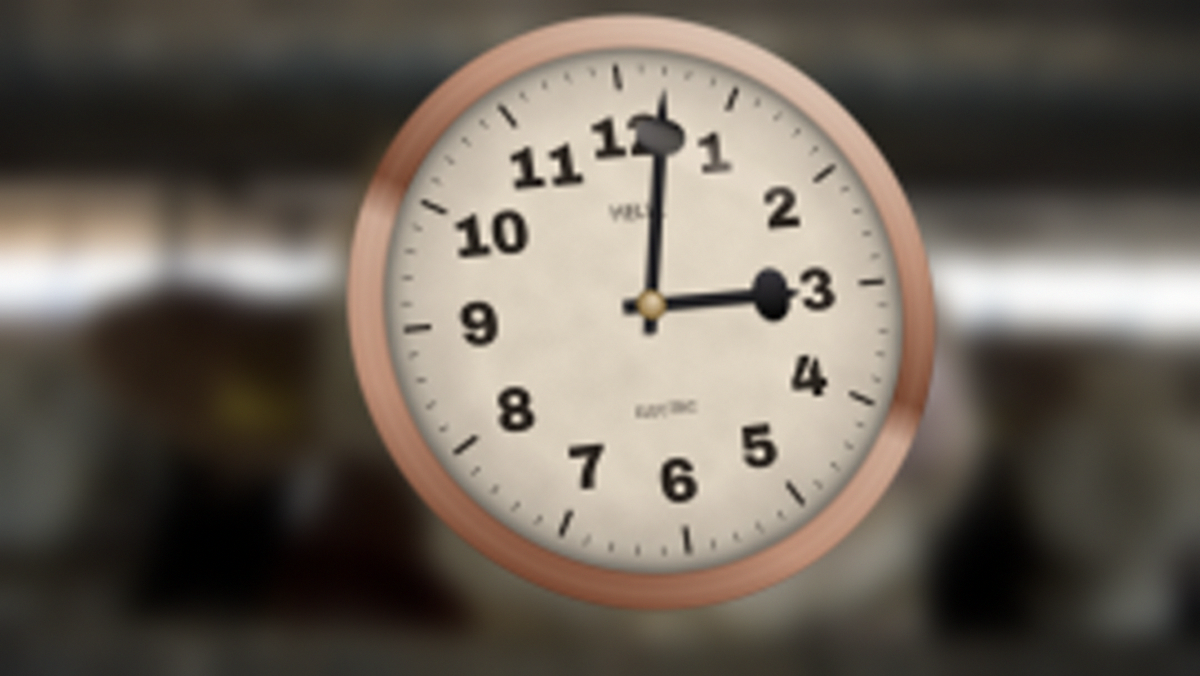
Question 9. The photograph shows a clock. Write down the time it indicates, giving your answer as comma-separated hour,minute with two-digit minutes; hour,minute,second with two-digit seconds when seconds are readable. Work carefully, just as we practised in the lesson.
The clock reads 3,02
